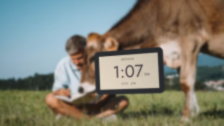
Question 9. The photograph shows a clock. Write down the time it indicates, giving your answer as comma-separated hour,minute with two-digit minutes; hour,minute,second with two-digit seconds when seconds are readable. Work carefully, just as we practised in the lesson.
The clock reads 1,07
